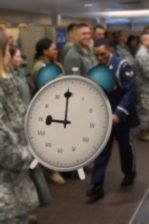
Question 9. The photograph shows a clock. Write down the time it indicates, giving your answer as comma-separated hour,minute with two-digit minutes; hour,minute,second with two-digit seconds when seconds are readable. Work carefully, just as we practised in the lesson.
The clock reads 8,59
